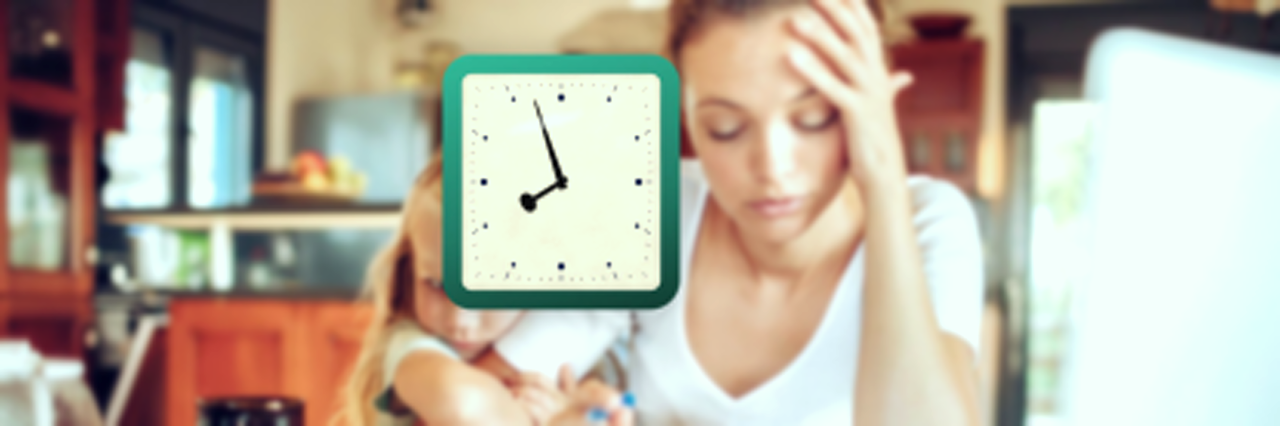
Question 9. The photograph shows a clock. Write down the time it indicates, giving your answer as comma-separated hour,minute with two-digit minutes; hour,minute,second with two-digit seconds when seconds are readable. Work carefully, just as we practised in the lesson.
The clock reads 7,57
